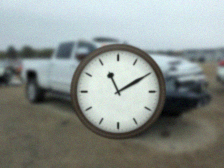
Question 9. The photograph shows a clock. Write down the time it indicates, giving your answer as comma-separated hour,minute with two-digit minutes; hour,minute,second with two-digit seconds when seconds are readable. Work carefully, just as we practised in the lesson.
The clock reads 11,10
